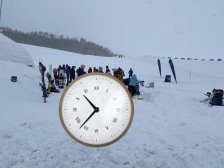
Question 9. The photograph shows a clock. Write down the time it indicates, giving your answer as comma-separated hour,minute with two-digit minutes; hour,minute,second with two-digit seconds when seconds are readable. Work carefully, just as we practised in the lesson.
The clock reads 10,37
